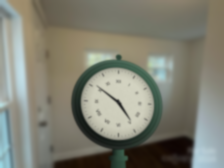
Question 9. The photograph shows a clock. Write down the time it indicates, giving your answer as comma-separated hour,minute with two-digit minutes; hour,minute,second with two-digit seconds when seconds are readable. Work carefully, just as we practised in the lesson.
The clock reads 4,51
